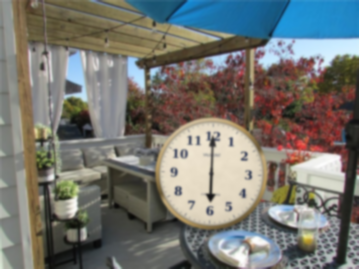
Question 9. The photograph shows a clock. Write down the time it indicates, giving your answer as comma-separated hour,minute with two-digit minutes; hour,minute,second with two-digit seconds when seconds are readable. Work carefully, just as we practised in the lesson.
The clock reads 6,00
